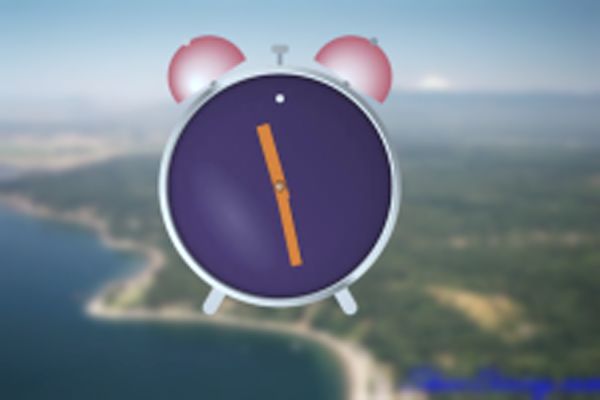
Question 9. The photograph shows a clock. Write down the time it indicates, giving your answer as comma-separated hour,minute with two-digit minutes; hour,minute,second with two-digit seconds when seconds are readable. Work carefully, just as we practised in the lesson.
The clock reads 11,28
